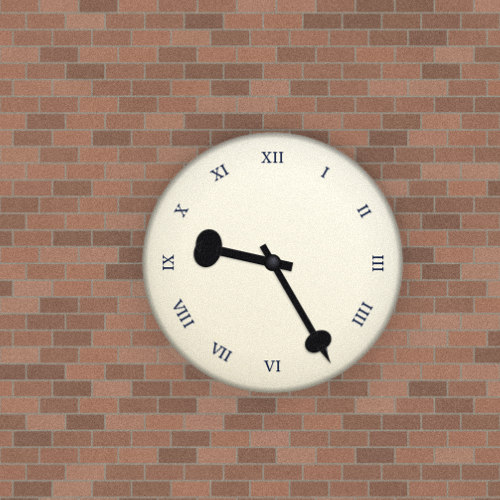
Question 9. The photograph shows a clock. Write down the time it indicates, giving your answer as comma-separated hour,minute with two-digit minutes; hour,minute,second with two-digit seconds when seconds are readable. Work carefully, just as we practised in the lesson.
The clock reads 9,25
